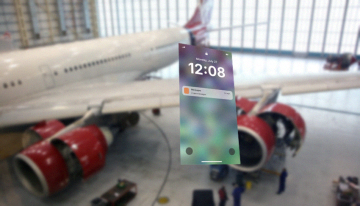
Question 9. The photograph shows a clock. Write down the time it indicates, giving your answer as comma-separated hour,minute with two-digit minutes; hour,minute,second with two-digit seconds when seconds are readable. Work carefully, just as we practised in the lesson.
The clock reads 12,08
